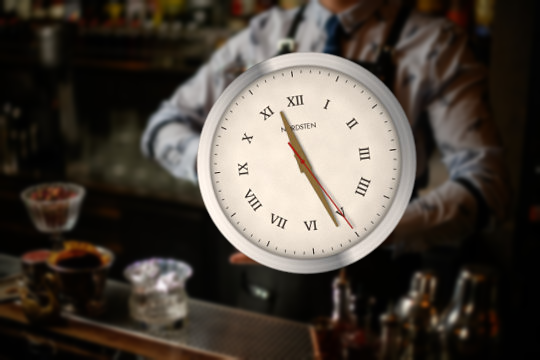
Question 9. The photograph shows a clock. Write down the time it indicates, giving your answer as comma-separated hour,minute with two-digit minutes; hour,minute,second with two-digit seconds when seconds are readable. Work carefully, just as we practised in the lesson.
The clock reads 11,26,25
